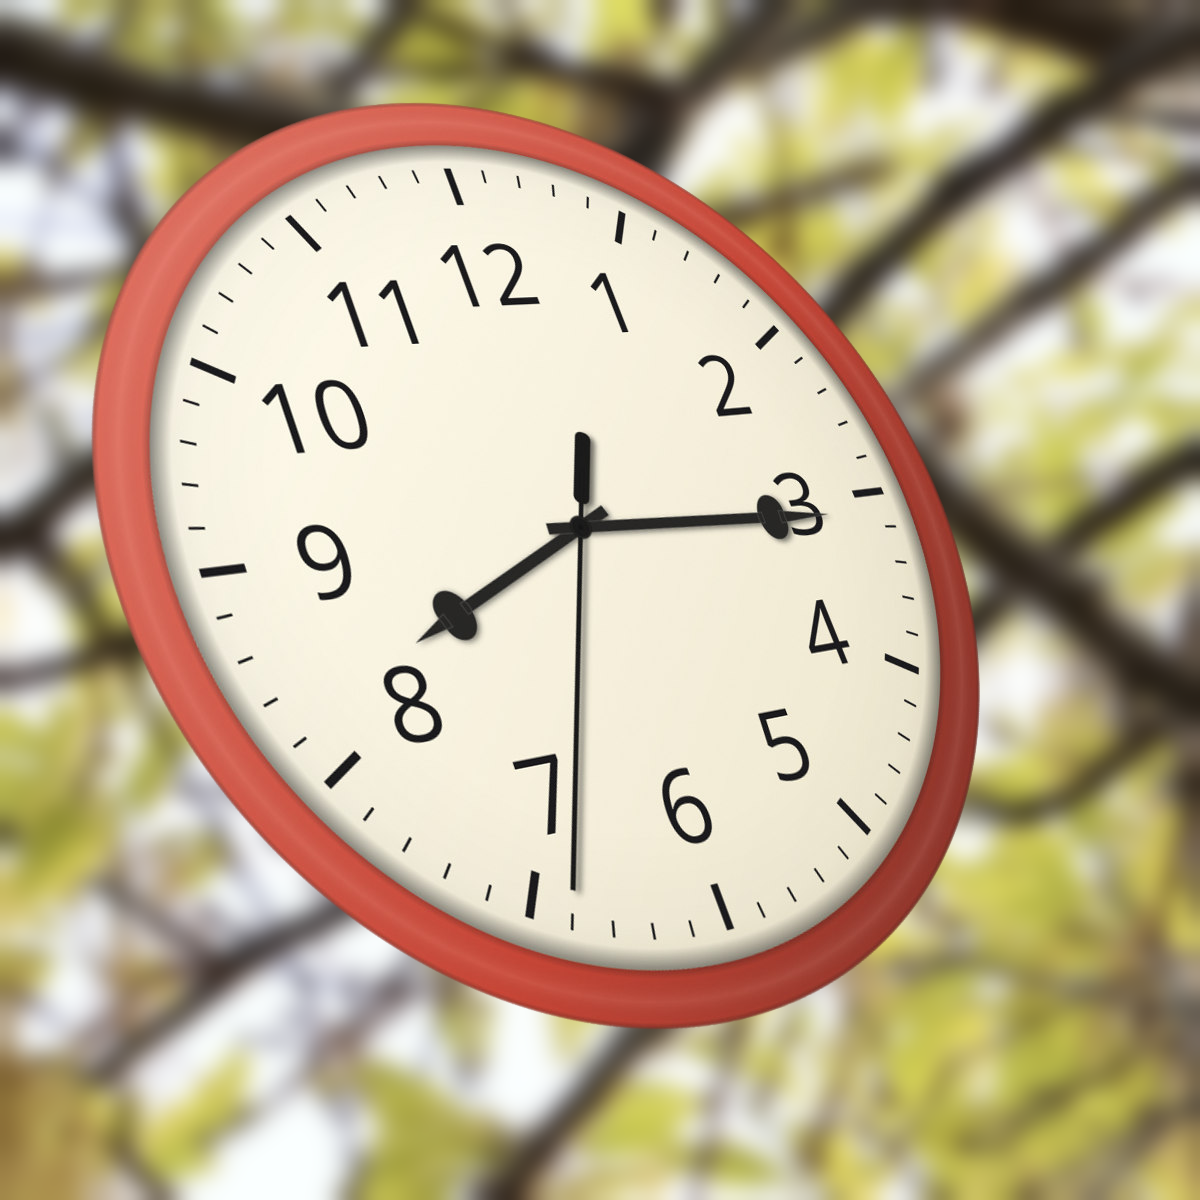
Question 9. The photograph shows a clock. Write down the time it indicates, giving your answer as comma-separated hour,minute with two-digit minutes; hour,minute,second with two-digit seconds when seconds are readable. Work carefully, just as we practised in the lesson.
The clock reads 8,15,34
